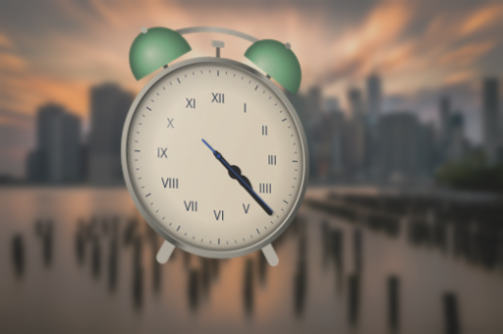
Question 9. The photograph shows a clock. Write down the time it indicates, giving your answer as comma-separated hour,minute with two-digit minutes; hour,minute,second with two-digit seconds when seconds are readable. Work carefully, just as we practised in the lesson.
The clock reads 4,22,22
